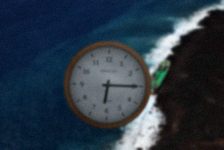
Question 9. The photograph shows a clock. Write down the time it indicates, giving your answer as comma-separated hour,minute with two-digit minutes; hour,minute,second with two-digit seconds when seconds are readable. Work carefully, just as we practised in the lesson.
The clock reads 6,15
